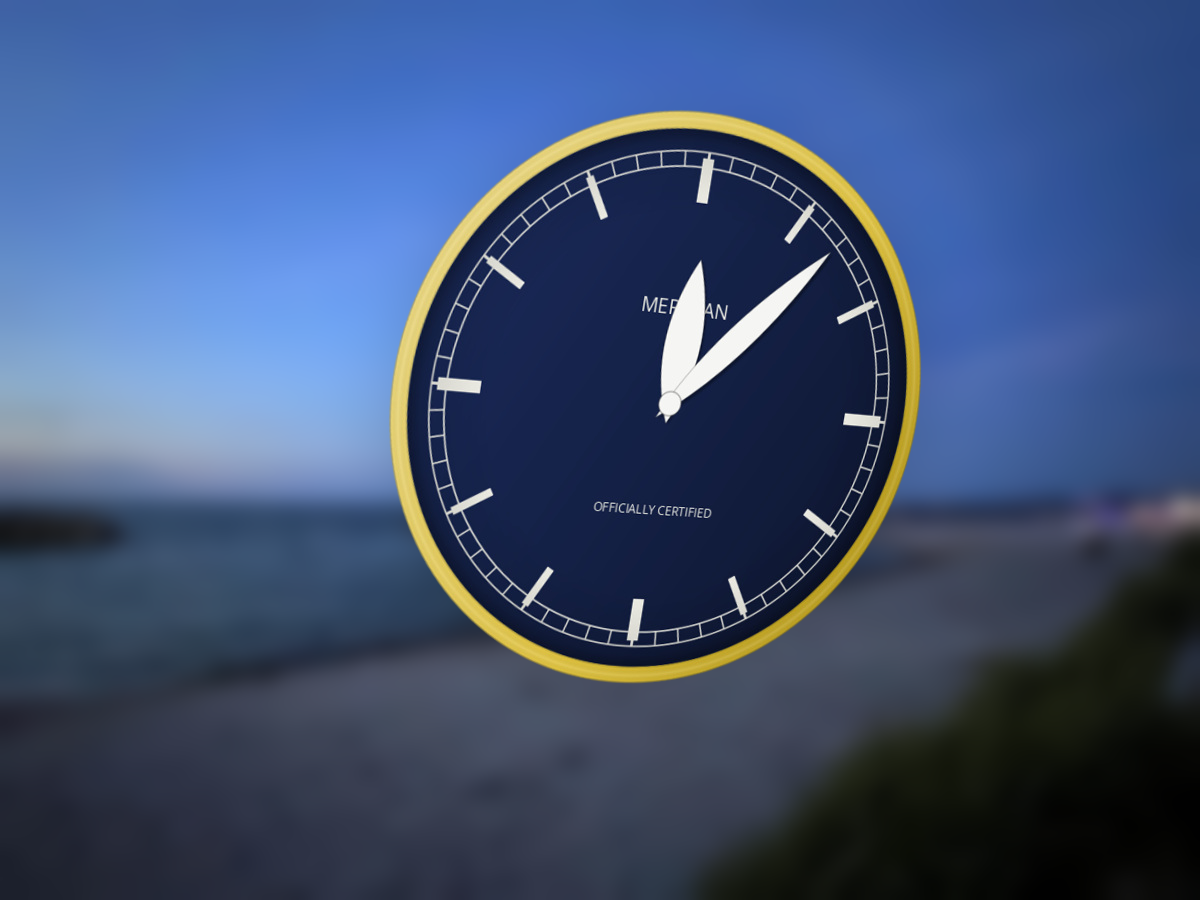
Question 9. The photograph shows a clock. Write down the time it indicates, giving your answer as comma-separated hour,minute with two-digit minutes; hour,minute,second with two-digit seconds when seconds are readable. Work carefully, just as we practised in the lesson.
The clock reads 12,07
